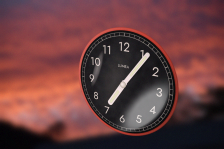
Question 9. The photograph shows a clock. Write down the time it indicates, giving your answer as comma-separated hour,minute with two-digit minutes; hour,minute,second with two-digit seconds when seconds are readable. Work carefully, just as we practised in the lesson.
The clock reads 7,06
